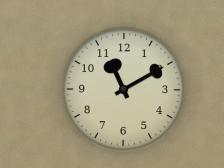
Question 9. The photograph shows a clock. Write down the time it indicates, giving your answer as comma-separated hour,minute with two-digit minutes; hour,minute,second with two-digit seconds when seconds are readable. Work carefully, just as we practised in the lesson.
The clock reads 11,10
